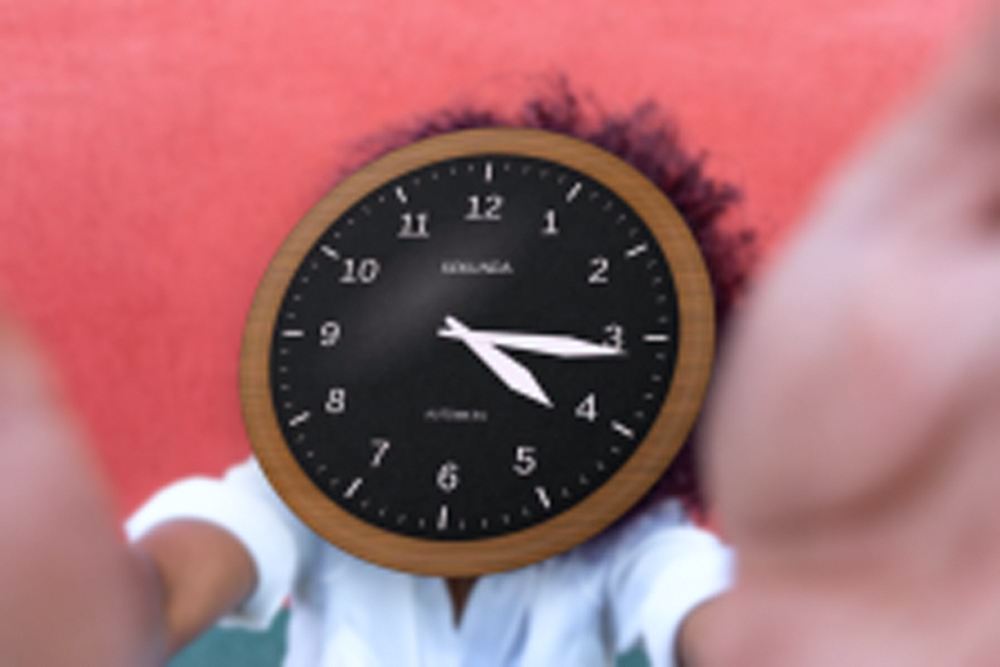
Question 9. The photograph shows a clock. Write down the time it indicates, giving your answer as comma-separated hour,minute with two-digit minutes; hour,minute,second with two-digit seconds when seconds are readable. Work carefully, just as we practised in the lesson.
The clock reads 4,16
